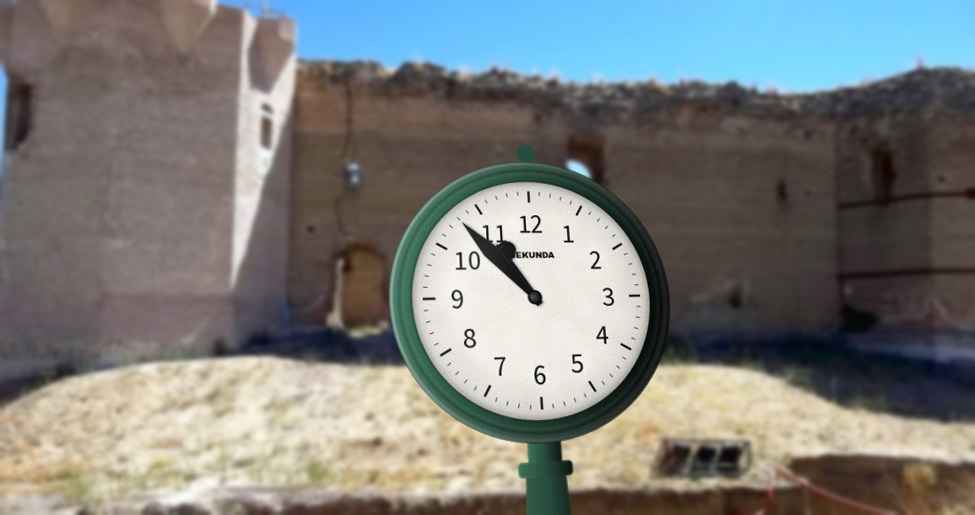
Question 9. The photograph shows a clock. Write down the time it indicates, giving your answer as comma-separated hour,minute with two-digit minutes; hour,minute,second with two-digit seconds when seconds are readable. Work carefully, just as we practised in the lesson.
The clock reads 10,53
